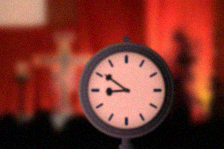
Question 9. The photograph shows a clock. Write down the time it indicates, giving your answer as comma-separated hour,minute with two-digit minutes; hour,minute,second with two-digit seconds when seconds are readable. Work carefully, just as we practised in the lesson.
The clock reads 8,51
